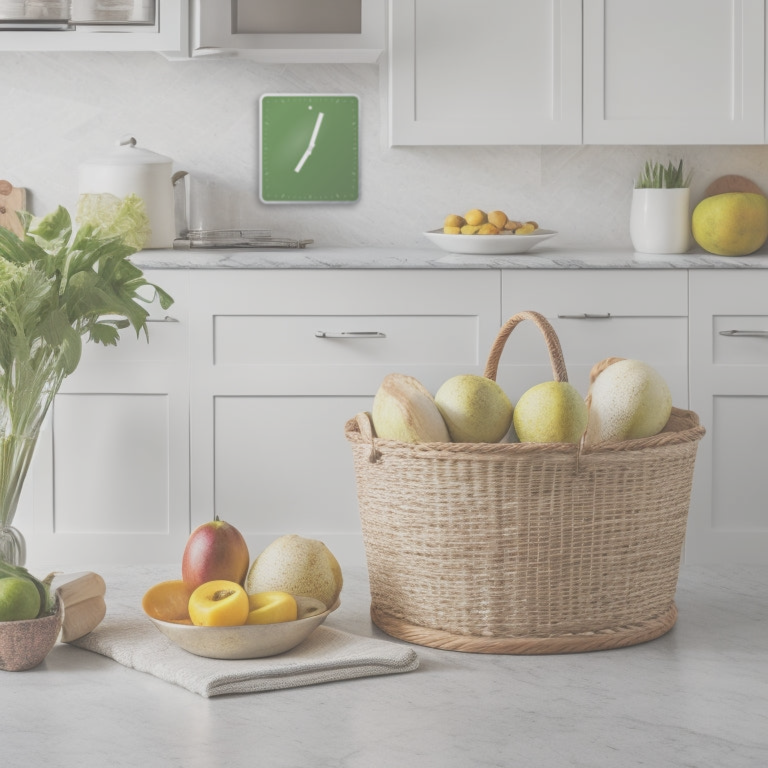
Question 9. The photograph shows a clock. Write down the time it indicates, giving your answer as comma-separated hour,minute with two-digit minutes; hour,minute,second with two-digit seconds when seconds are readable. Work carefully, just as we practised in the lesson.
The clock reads 7,03
